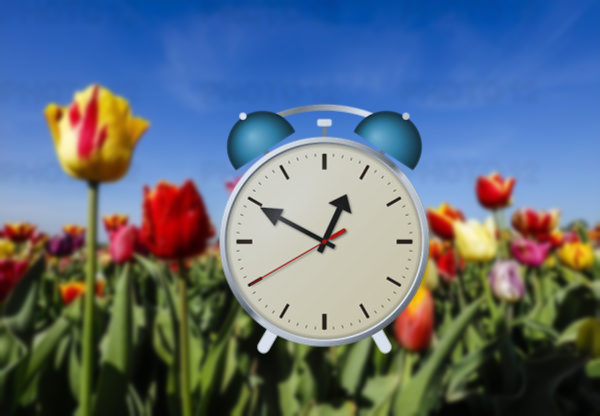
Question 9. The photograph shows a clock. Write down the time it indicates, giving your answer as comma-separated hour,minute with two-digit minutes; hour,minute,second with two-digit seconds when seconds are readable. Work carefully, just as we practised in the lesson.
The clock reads 12,49,40
